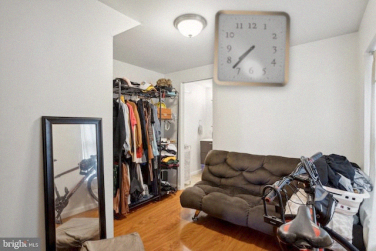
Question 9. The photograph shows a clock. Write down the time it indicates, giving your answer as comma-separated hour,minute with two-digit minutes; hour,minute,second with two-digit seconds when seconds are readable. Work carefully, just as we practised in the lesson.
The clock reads 7,37
